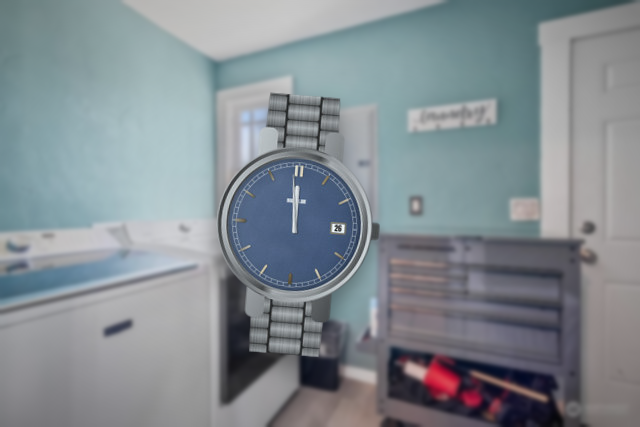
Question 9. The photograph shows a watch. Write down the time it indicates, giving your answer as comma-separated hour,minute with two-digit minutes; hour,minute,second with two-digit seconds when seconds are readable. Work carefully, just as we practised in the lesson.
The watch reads 11,59
